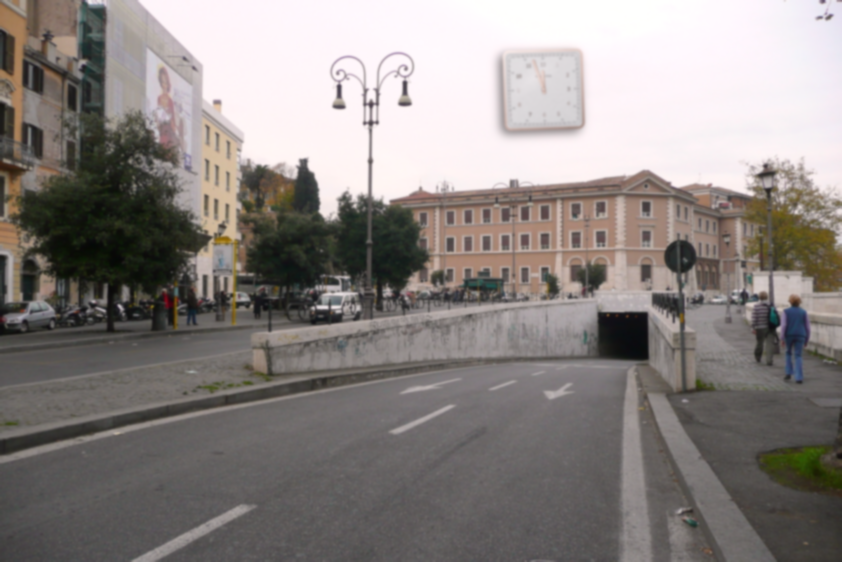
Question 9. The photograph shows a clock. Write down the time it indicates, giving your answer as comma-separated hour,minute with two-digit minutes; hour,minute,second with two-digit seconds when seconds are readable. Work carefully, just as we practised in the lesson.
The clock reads 11,57
